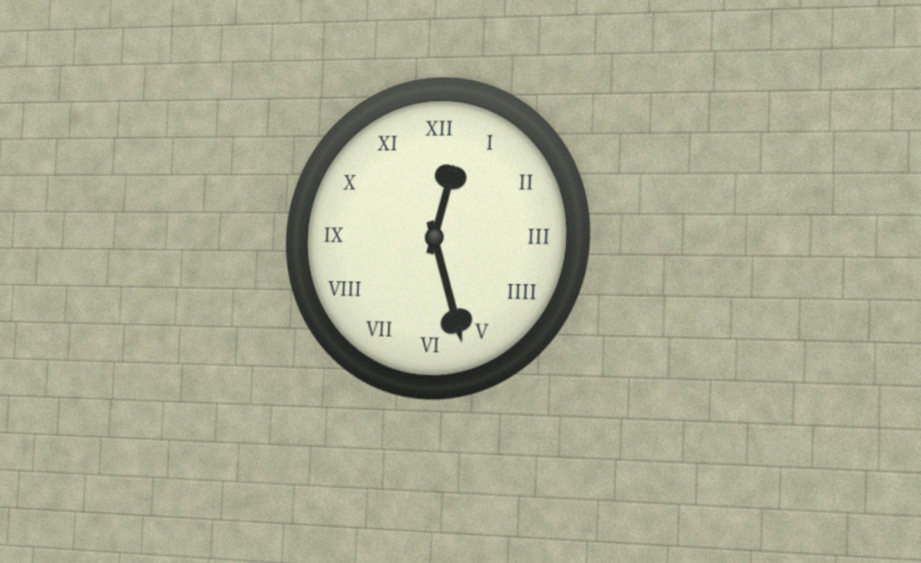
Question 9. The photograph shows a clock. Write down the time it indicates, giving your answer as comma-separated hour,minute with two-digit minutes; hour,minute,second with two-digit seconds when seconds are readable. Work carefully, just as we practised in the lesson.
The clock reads 12,27
